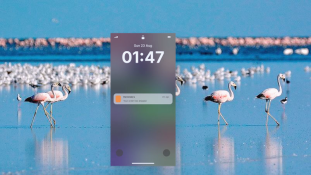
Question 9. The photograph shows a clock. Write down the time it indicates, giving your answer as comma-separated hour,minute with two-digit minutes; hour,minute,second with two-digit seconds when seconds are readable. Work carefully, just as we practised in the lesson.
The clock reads 1,47
